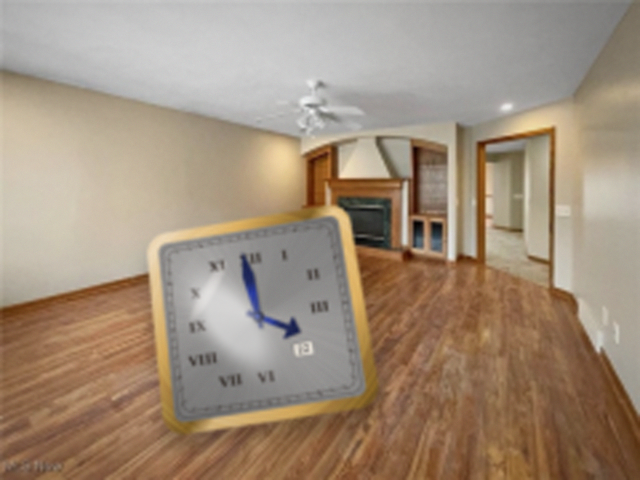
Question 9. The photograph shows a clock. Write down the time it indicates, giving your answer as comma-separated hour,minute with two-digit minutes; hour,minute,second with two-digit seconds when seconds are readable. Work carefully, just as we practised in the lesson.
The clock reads 3,59
